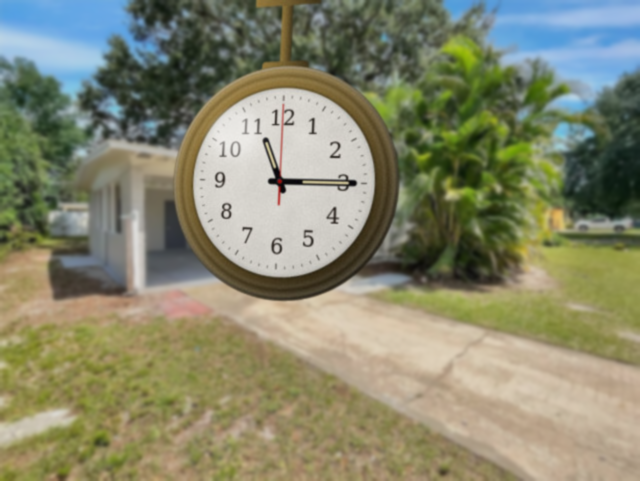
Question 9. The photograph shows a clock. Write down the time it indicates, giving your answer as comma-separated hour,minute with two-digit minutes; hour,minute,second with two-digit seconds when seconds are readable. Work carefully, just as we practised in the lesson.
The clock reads 11,15,00
